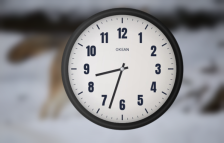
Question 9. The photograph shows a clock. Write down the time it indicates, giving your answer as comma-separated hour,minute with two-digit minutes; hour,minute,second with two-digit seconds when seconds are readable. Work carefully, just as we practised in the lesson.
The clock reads 8,33
